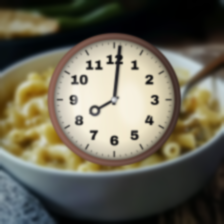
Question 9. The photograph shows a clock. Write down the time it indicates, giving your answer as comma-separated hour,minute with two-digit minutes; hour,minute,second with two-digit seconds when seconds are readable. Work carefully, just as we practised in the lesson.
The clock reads 8,01
